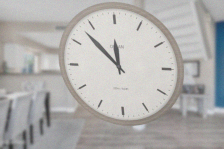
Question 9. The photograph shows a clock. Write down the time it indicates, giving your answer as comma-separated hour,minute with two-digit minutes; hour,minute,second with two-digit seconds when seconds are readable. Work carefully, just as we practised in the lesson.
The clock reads 11,53
